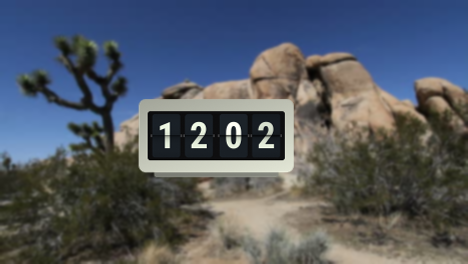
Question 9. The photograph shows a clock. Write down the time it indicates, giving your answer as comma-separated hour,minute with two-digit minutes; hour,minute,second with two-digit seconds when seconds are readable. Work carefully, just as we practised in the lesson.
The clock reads 12,02
